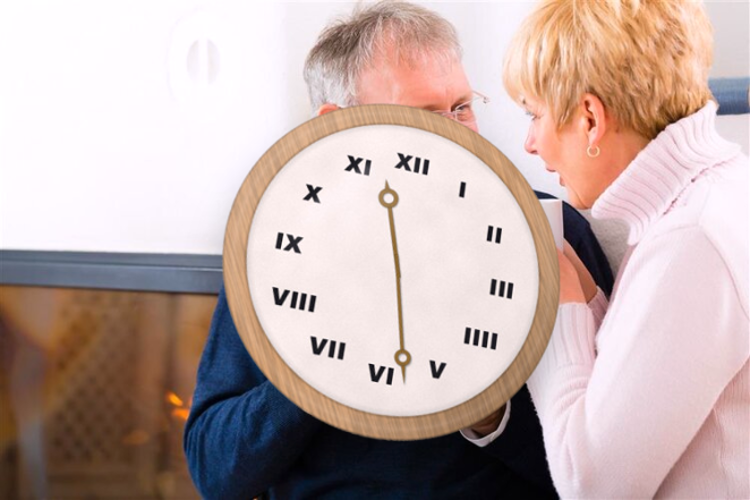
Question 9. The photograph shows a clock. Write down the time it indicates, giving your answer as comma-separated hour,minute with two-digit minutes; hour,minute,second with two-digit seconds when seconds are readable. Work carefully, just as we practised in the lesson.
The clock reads 11,28
